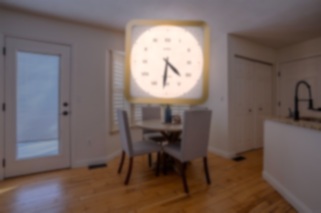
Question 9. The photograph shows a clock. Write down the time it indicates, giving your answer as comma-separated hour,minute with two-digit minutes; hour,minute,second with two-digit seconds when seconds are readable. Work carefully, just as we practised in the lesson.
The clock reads 4,31
